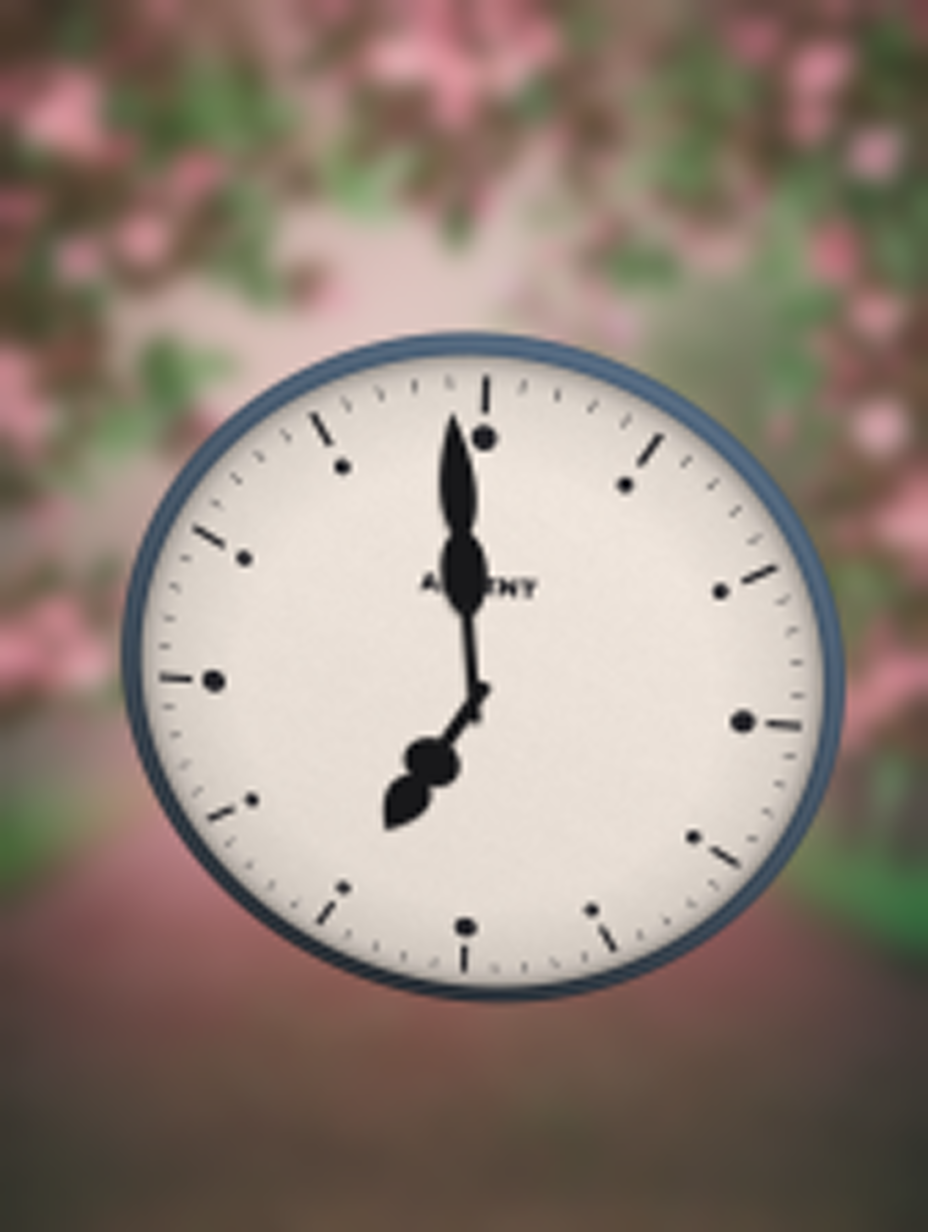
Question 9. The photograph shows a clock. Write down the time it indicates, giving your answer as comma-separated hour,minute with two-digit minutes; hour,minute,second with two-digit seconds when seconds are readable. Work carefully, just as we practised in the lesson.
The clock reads 6,59
